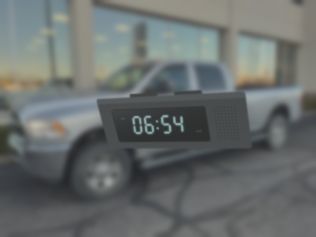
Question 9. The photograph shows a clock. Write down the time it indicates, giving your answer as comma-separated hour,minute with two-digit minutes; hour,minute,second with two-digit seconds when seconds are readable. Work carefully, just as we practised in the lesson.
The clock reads 6,54
